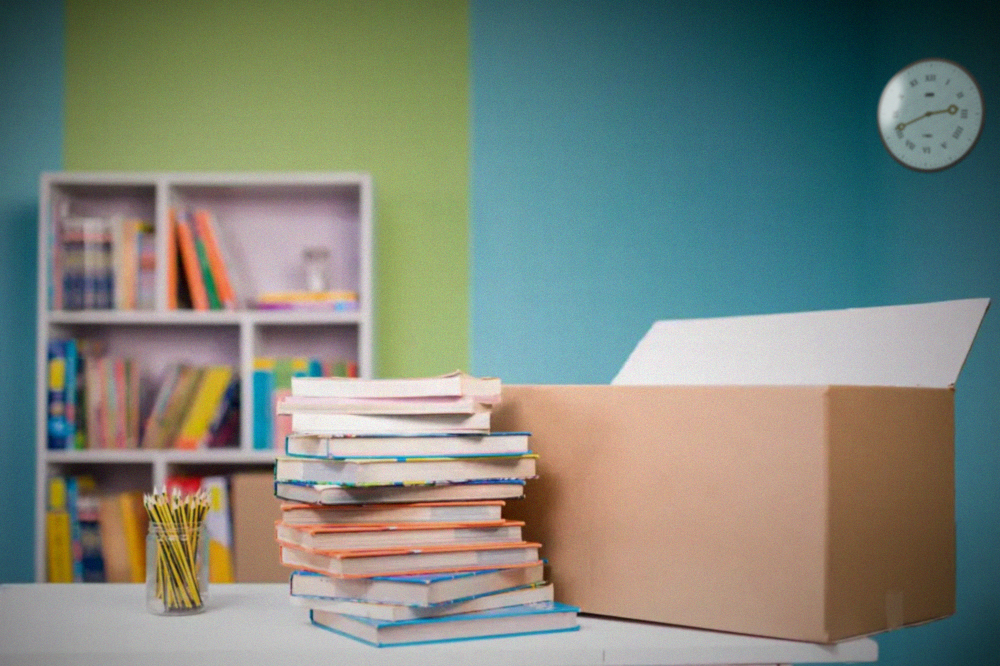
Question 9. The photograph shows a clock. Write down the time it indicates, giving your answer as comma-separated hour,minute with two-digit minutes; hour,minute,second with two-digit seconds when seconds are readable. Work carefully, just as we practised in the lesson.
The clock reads 2,41
